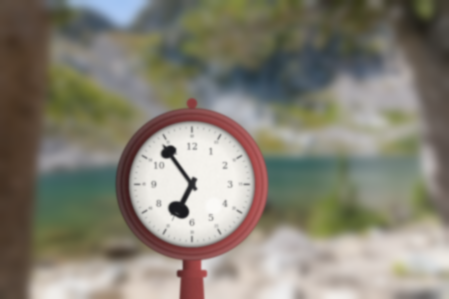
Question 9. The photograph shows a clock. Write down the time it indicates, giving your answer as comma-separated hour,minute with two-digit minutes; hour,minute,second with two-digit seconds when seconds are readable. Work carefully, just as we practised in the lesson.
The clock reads 6,54
